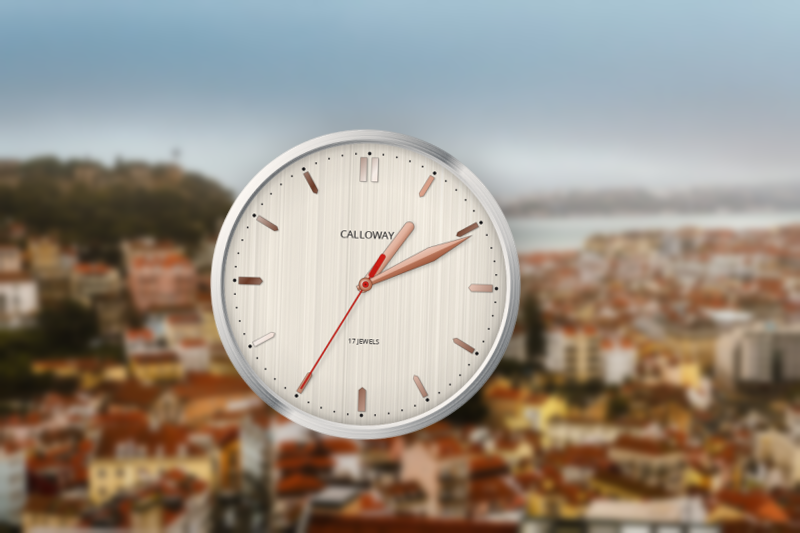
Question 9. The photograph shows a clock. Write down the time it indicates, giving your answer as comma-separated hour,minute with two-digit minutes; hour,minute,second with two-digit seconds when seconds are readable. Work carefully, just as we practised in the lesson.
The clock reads 1,10,35
